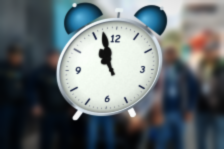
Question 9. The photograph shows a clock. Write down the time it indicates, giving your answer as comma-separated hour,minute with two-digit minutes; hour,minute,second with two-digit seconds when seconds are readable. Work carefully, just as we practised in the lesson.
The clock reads 10,57
